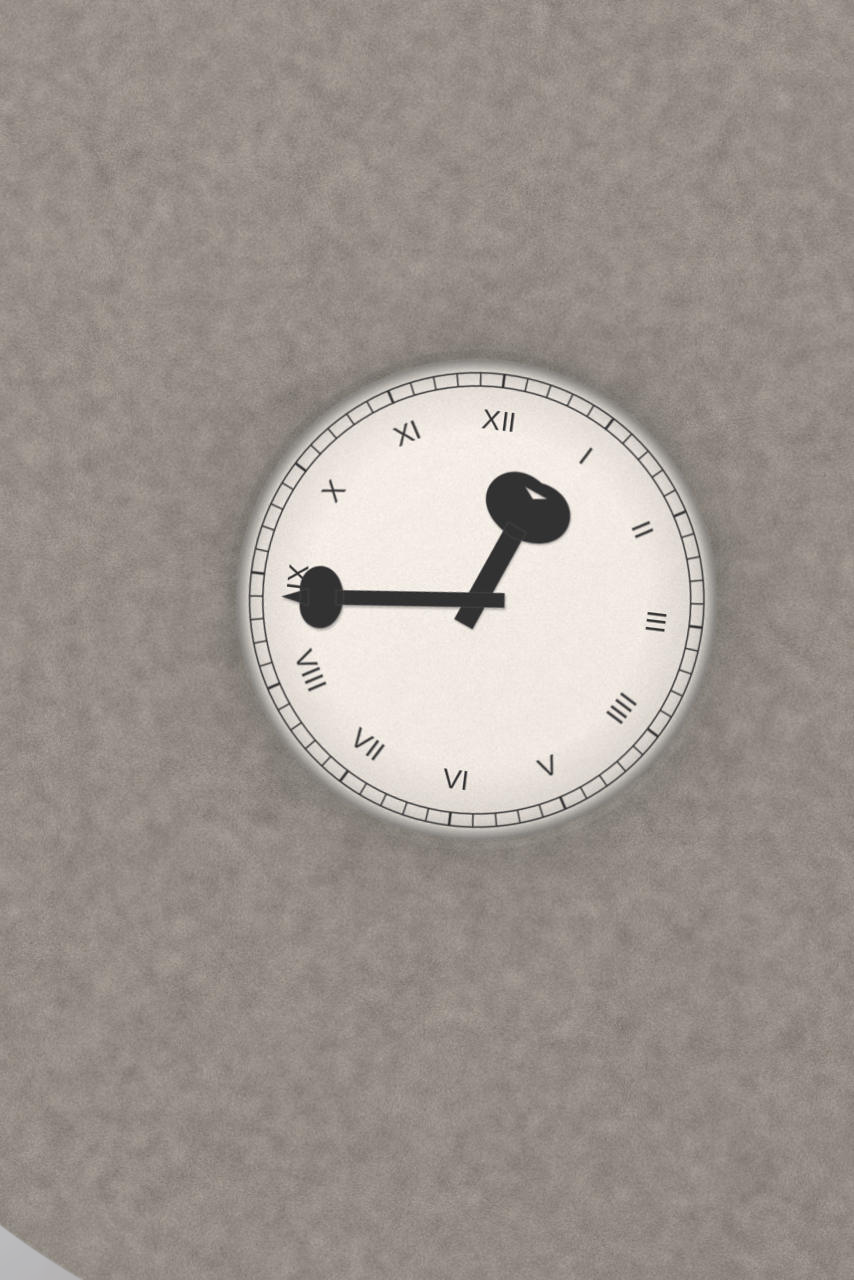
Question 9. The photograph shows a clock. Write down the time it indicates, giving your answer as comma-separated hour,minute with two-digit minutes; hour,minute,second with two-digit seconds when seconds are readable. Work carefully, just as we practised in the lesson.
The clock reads 12,44
